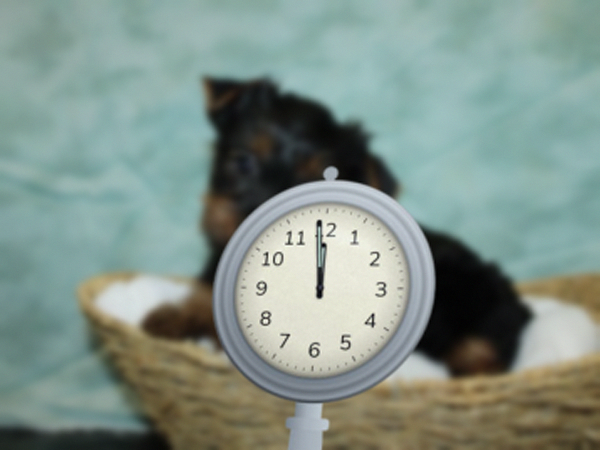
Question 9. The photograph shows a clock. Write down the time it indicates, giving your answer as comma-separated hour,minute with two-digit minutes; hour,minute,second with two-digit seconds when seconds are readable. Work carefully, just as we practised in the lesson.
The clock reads 11,59
